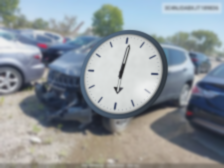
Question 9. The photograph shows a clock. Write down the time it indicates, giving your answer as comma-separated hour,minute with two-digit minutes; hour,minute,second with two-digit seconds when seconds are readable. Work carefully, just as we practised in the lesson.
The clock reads 6,01
